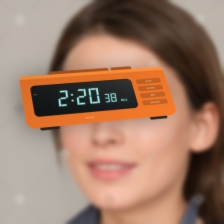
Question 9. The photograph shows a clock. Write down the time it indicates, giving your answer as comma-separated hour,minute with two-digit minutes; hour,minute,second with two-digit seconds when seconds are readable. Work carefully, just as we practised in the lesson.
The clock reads 2,20,38
